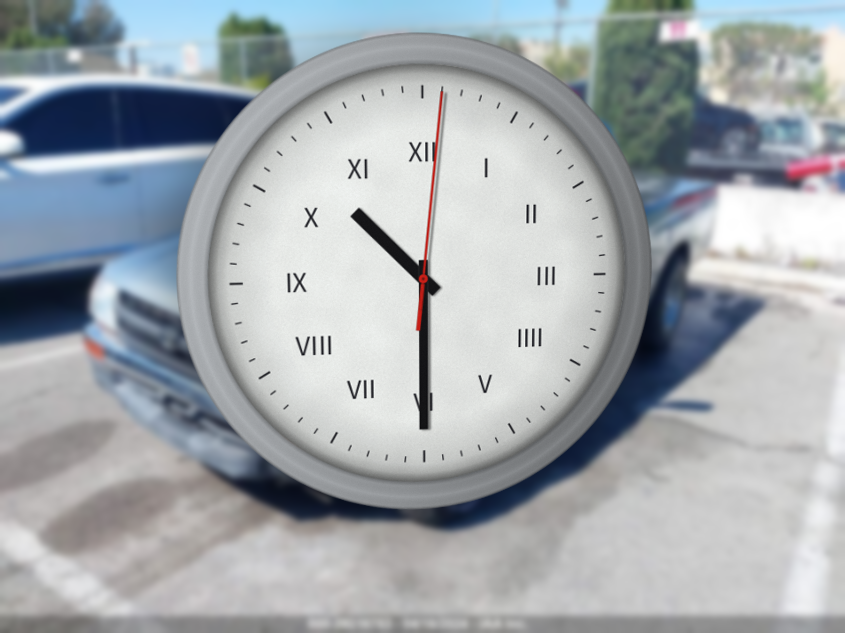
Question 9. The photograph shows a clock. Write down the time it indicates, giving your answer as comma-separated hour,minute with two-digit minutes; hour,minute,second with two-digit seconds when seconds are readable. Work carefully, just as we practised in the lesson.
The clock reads 10,30,01
